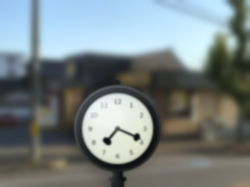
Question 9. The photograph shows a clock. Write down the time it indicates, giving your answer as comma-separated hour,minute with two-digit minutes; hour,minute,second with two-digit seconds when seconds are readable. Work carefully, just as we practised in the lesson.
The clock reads 7,19
